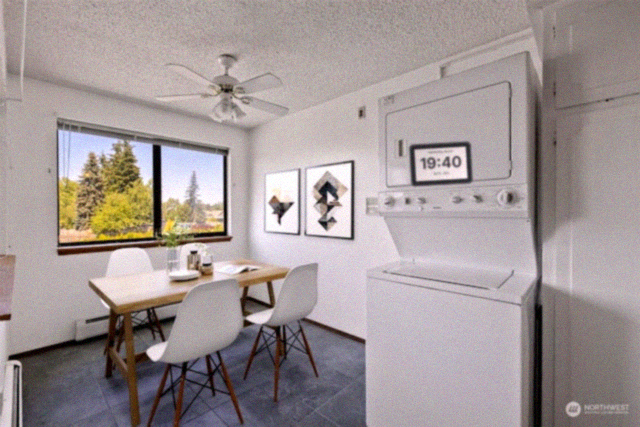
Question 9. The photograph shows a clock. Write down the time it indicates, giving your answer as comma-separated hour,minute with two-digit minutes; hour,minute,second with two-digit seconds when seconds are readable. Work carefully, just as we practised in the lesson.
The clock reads 19,40
